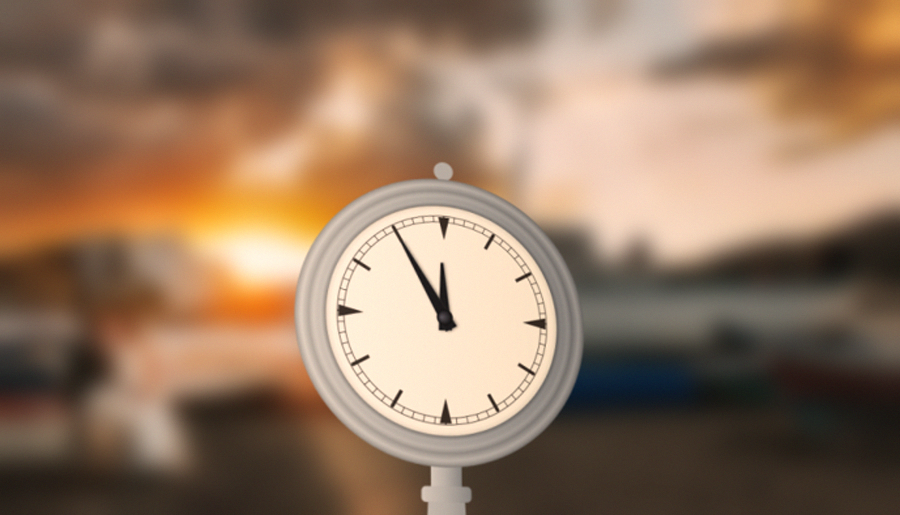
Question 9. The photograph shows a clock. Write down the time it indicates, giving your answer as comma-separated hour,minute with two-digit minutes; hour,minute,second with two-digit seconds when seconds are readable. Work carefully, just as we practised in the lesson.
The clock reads 11,55
